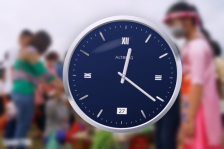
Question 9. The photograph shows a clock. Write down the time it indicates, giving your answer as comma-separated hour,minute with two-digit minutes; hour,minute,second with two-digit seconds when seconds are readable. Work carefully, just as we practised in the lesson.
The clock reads 12,21
